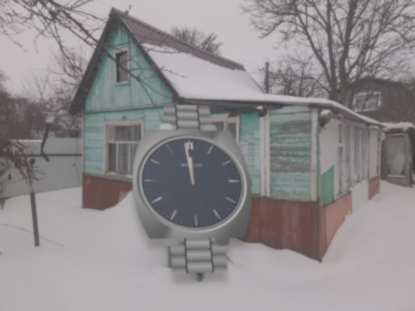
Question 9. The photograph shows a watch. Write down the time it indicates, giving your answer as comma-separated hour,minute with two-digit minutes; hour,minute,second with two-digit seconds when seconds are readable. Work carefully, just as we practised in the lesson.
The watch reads 11,59
